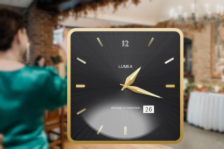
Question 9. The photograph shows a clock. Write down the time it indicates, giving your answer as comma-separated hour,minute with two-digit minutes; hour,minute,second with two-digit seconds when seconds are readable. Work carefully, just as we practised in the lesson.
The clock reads 1,18
